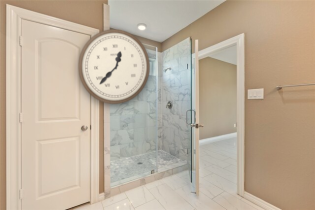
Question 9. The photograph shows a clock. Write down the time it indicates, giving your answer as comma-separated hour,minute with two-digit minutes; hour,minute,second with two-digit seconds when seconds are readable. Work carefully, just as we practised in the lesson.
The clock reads 12,38
